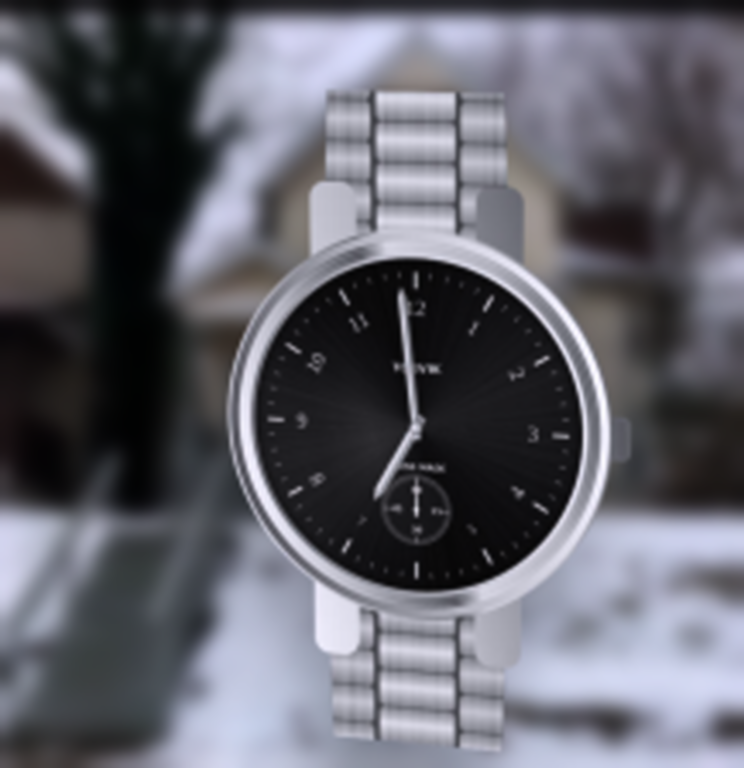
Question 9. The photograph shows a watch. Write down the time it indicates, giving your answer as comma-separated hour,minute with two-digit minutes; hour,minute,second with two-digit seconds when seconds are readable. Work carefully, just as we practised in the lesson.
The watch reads 6,59
